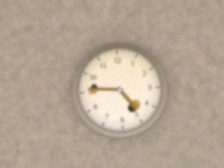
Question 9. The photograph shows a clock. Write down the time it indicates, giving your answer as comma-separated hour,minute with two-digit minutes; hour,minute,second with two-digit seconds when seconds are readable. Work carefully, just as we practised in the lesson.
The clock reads 4,46
